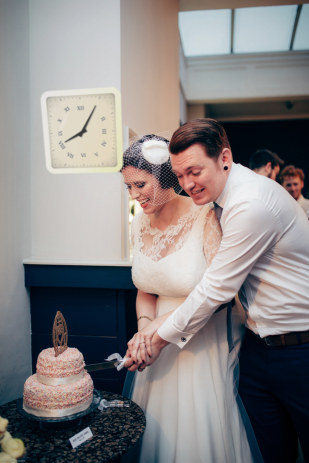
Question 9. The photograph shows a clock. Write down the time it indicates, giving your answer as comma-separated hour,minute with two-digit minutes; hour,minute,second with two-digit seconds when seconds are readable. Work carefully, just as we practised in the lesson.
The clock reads 8,05
